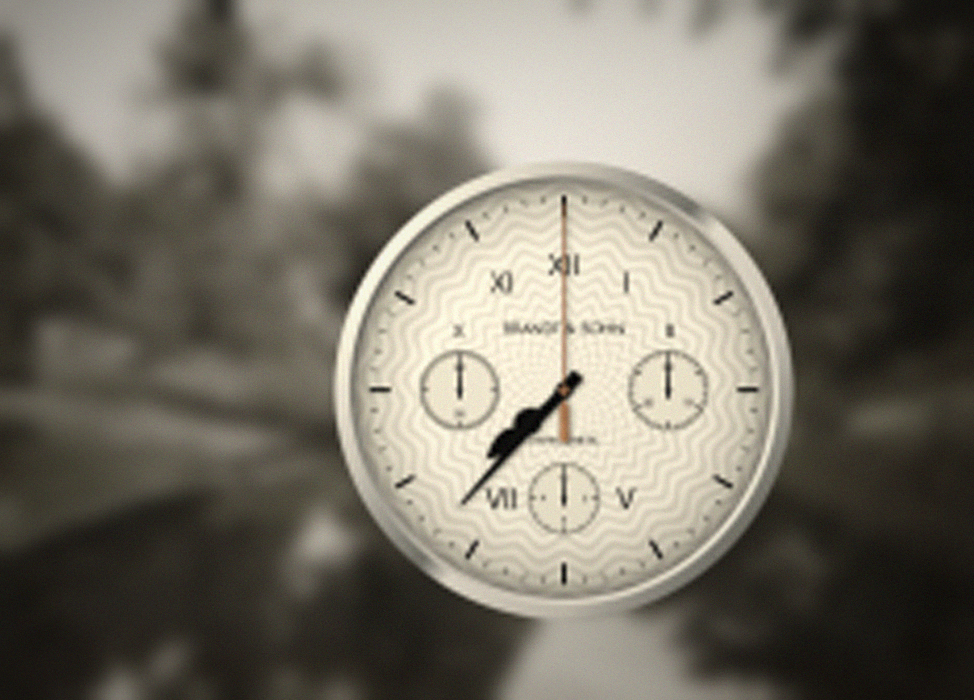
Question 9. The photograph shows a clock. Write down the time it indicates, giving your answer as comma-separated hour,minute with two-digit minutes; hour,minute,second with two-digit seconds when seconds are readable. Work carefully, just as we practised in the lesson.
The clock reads 7,37
